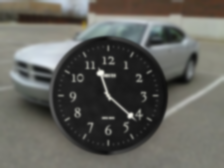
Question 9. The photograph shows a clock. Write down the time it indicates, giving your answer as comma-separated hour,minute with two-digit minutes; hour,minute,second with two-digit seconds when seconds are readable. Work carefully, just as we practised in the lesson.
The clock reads 11,22
